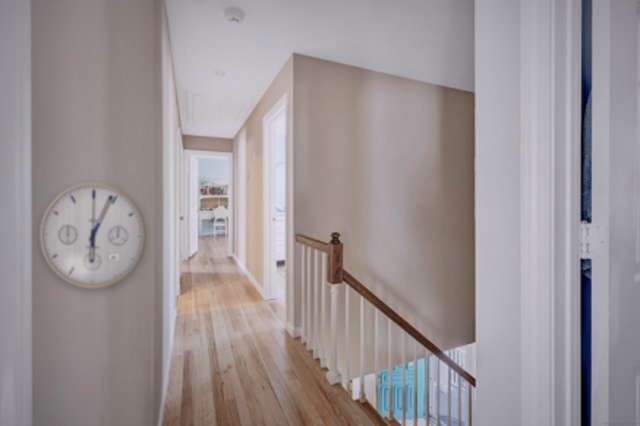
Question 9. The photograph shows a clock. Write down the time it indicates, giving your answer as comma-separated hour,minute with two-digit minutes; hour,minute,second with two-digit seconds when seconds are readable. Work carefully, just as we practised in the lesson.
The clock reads 6,04
